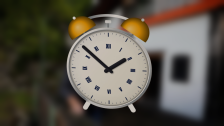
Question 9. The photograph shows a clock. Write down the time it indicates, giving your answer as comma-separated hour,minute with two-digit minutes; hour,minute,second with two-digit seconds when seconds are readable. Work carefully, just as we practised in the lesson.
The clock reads 1,52
